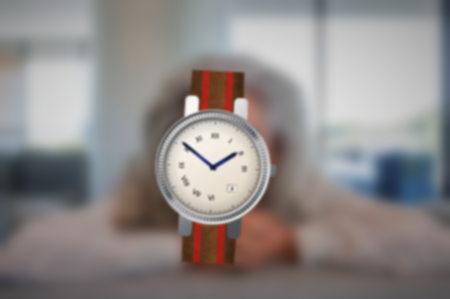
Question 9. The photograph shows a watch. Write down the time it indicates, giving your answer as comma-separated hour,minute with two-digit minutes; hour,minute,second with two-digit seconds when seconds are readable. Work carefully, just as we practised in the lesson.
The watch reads 1,51
